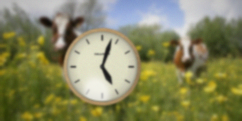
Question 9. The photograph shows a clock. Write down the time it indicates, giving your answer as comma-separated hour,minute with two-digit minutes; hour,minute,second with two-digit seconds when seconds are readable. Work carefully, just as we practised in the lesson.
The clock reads 5,03
